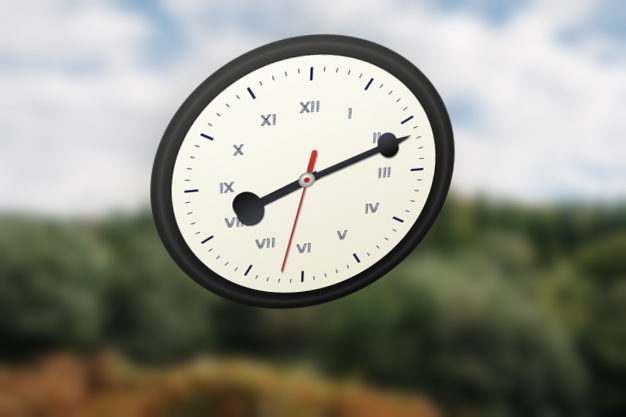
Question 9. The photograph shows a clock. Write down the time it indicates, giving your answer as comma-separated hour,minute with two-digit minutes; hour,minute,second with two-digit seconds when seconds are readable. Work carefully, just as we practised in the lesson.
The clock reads 8,11,32
